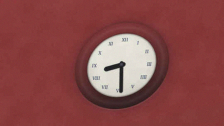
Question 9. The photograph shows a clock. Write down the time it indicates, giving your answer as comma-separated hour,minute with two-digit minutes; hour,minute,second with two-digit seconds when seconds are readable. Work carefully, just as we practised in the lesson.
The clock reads 8,29
